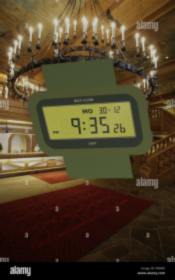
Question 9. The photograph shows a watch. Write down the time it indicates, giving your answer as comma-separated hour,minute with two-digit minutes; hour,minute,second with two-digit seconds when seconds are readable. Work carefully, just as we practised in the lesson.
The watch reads 9,35
